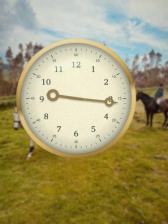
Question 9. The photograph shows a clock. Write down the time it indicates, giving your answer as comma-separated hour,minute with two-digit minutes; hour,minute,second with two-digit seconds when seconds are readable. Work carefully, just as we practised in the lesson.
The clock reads 9,16
